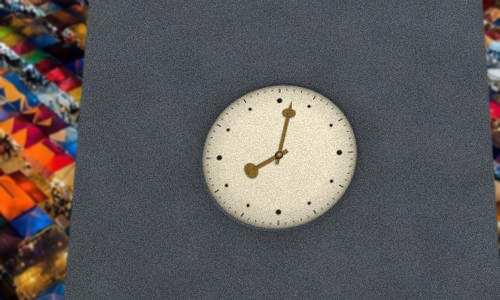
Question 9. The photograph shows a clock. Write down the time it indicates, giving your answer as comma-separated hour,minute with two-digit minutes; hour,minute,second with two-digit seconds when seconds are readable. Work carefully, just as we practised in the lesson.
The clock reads 8,02
